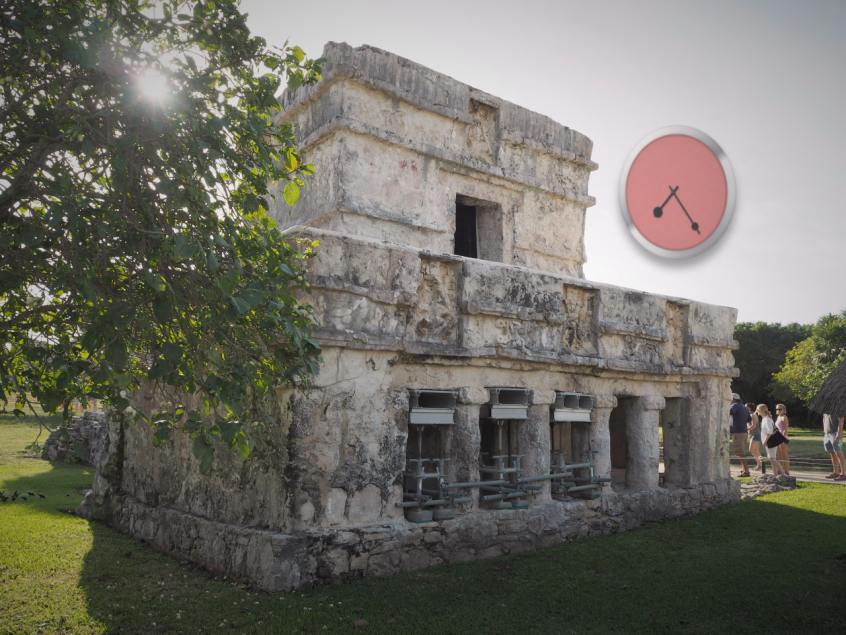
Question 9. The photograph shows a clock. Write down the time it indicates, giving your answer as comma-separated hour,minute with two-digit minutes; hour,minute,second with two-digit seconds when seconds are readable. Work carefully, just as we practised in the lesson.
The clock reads 7,24
